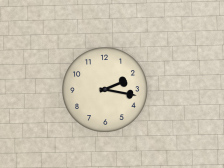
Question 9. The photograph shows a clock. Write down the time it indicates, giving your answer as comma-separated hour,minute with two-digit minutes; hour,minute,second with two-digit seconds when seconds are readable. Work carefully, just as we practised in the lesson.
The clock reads 2,17
